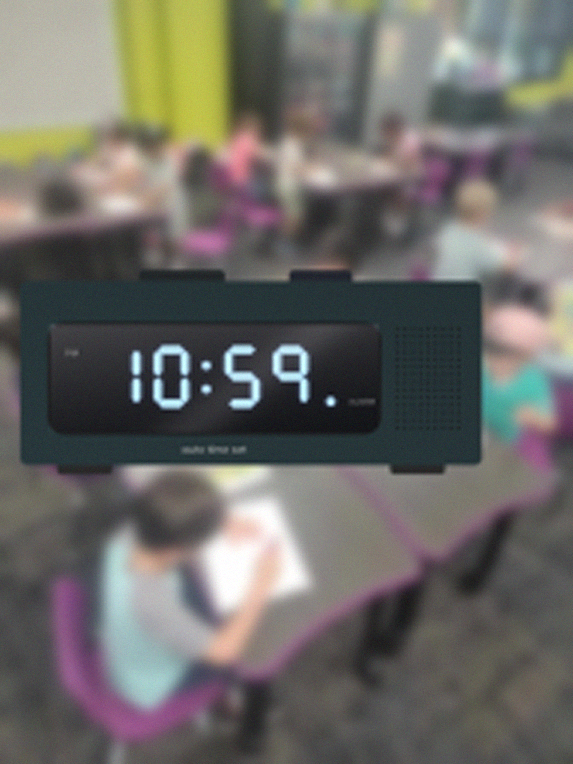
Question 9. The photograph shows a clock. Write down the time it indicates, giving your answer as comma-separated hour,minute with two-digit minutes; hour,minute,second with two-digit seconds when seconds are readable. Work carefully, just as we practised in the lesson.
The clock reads 10,59
